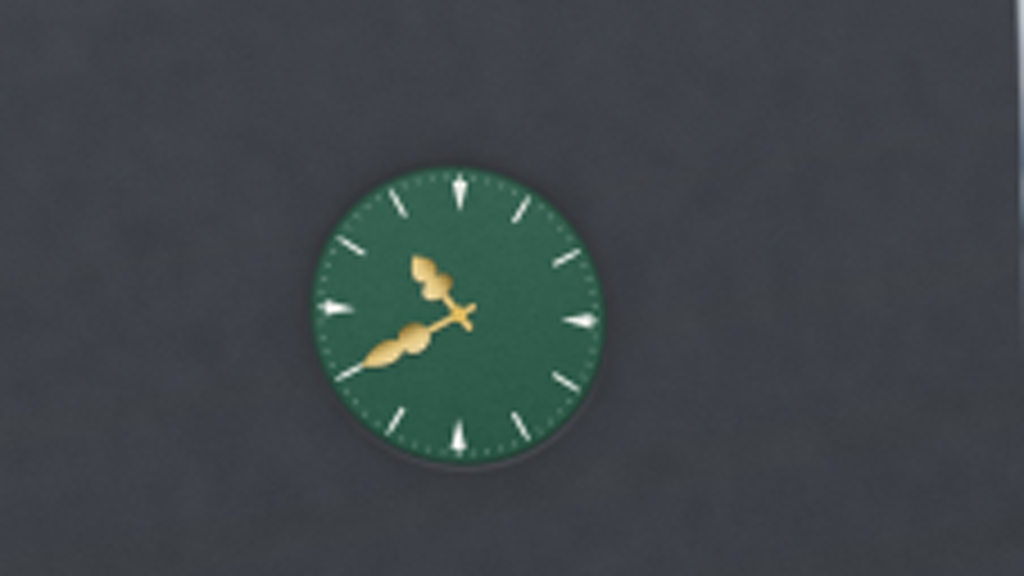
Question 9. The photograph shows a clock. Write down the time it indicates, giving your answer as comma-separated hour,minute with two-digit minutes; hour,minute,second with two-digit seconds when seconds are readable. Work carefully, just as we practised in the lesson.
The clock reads 10,40
